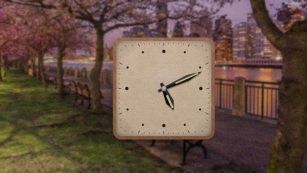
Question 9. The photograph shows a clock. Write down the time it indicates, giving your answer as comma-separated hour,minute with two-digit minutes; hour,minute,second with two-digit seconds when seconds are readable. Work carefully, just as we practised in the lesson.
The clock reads 5,11
